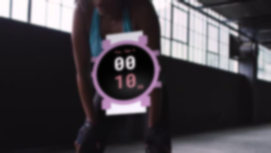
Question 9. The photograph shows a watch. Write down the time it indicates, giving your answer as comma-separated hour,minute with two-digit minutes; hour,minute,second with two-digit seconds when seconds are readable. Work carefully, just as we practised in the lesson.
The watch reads 0,10
